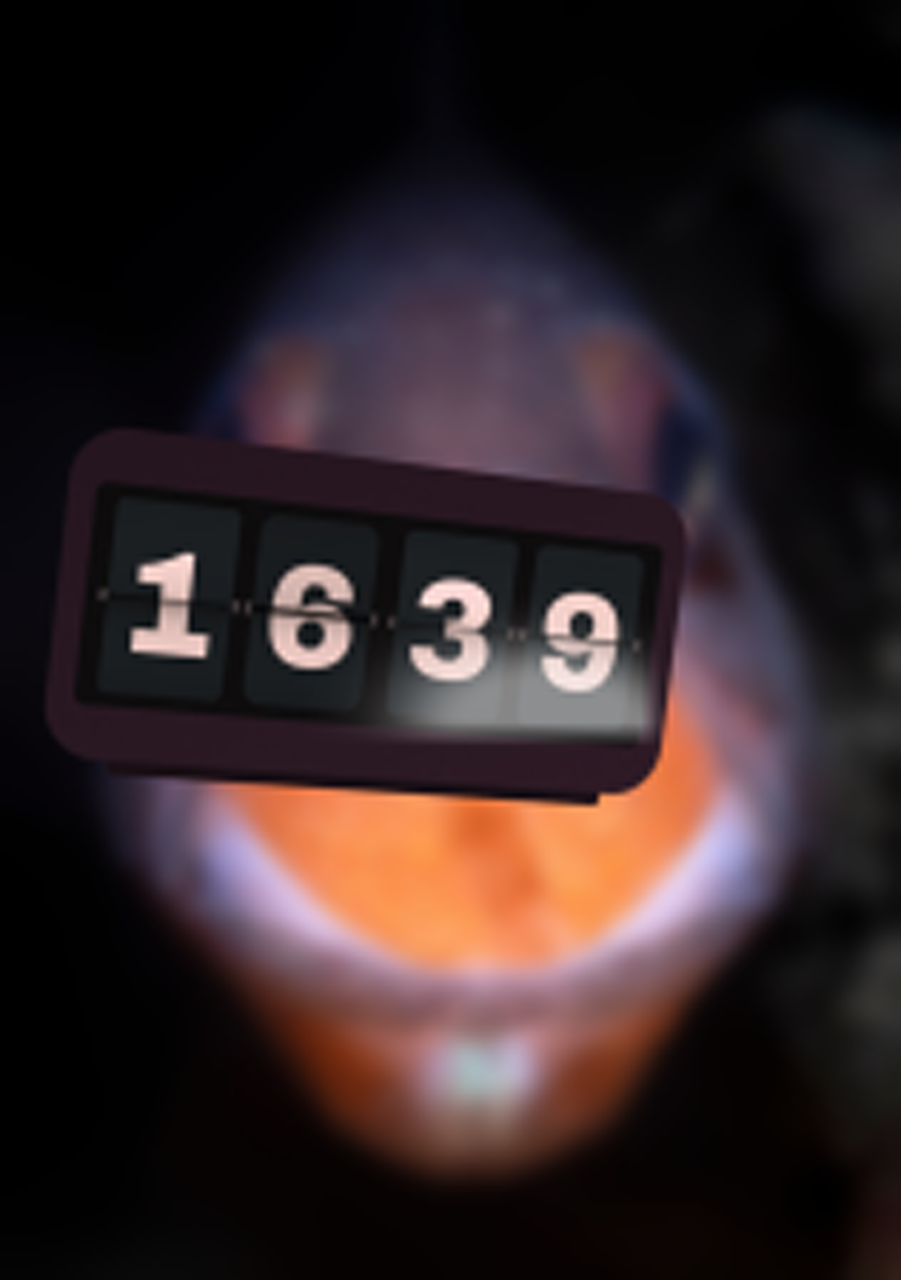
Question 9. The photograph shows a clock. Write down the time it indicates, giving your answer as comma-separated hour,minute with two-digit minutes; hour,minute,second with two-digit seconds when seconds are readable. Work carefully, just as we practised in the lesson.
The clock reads 16,39
